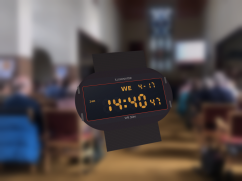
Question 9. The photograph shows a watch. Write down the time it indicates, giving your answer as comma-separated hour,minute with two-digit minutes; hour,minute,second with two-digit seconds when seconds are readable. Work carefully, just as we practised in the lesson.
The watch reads 14,40,47
